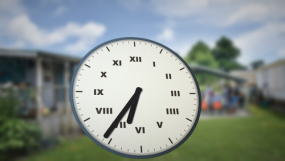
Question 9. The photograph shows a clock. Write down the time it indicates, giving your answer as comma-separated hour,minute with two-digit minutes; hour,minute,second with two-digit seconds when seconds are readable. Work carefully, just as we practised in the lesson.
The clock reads 6,36
